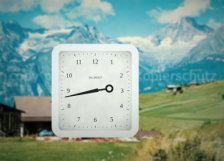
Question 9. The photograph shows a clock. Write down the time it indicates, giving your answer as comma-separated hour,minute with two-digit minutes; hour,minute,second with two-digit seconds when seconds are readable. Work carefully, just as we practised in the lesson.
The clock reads 2,43
